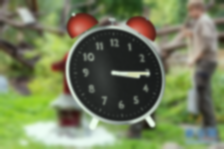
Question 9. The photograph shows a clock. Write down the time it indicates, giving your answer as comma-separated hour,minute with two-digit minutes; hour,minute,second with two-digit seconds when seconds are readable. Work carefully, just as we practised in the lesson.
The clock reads 3,15
